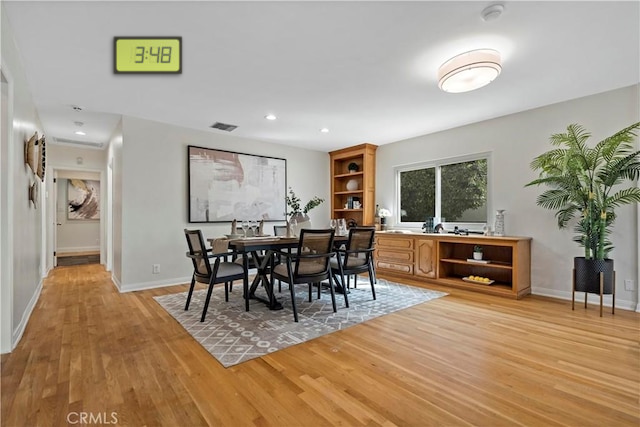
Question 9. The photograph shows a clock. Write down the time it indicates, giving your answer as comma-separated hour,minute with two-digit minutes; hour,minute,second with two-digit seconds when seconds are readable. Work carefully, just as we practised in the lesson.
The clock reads 3,48
